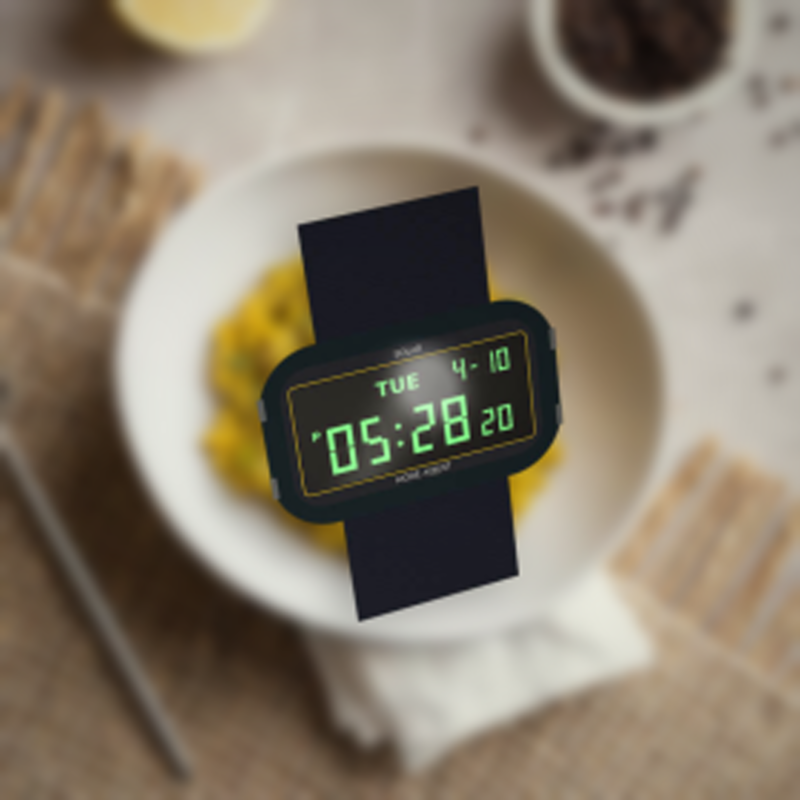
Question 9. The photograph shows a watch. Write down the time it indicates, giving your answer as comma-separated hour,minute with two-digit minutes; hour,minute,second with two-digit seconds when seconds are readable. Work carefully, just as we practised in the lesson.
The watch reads 5,28,20
